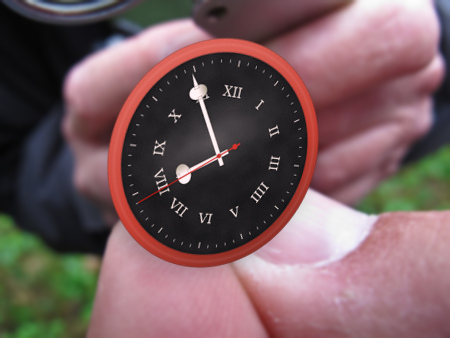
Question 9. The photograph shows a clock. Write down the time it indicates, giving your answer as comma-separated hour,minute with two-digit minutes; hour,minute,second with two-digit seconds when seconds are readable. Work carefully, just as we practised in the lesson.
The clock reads 7,54,39
